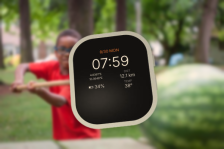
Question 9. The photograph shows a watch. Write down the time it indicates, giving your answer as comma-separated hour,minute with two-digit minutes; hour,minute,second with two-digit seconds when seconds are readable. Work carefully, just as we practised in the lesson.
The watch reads 7,59
